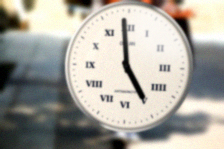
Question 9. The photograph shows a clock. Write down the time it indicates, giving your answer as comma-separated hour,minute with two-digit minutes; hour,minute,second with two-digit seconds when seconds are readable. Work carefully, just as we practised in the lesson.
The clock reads 4,59
